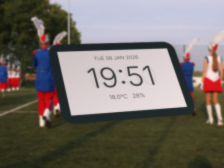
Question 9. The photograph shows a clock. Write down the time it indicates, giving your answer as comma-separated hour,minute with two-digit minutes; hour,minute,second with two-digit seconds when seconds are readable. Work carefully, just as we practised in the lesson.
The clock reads 19,51
